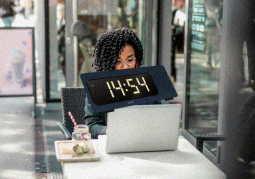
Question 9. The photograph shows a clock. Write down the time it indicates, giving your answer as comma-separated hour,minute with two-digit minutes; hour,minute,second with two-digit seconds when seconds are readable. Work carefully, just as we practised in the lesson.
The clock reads 14,54
